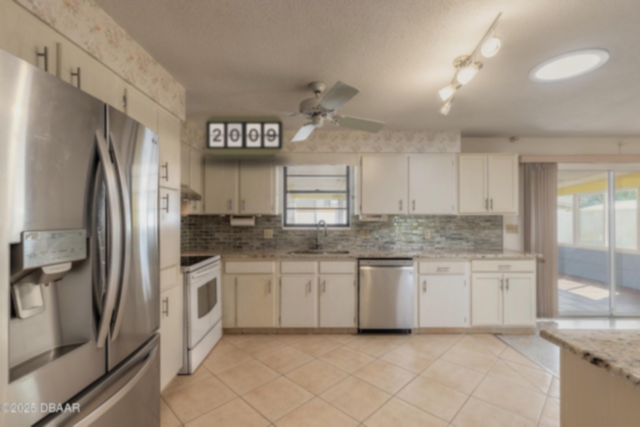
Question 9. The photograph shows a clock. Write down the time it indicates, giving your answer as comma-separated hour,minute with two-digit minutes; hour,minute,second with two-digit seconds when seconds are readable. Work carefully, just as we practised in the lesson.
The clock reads 20,09
